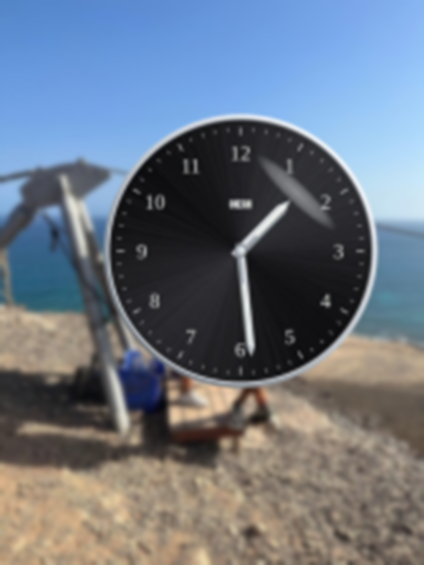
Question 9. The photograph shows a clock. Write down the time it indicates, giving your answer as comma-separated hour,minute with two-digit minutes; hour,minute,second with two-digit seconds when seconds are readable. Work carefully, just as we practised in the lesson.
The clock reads 1,29
